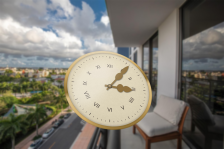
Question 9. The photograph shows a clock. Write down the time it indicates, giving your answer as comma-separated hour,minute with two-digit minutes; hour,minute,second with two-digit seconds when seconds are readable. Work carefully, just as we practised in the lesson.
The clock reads 3,06
